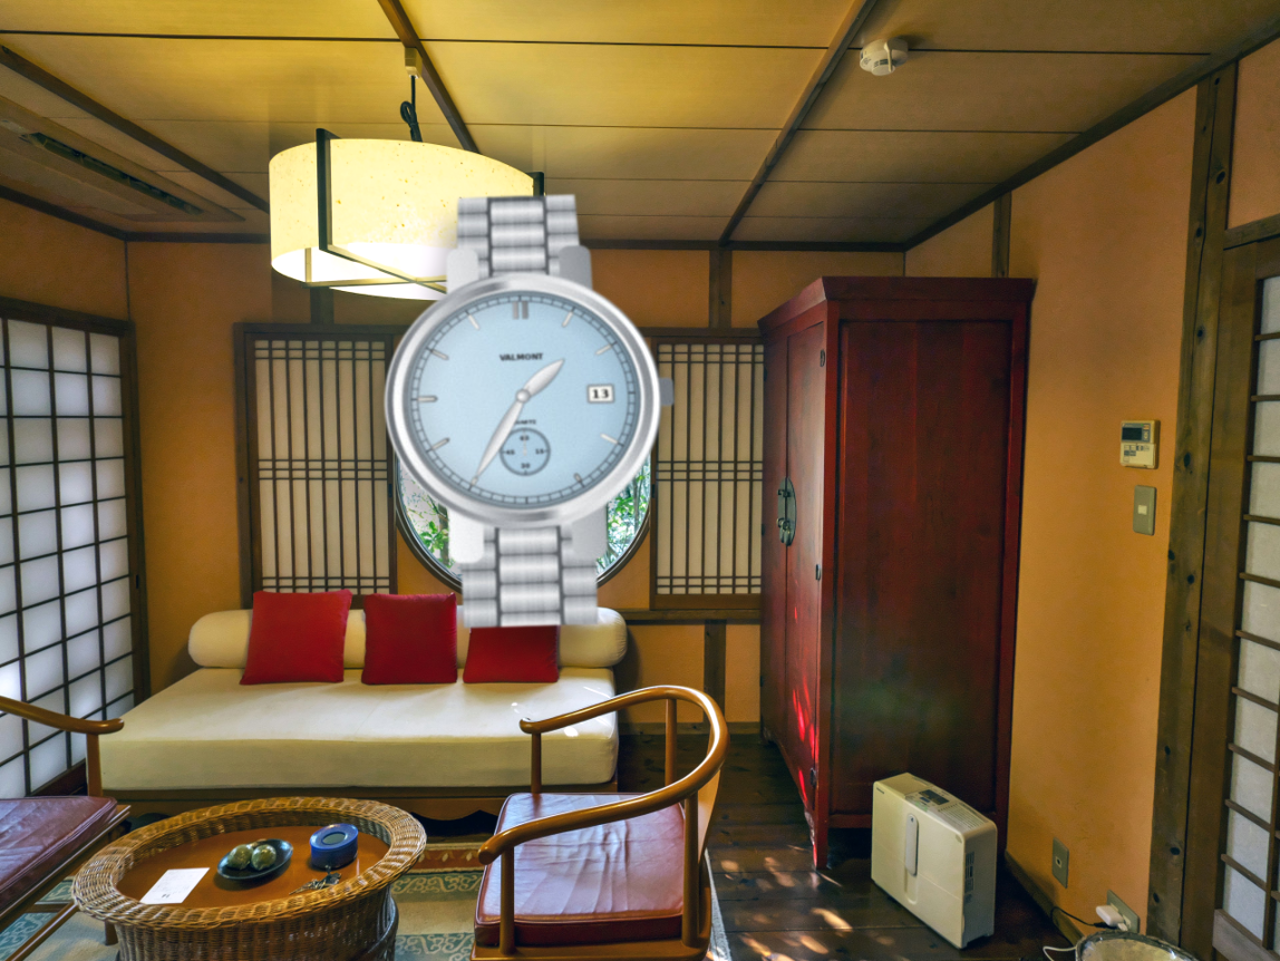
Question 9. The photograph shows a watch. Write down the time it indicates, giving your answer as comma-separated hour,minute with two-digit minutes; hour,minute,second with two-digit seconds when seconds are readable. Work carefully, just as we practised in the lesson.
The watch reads 1,35
